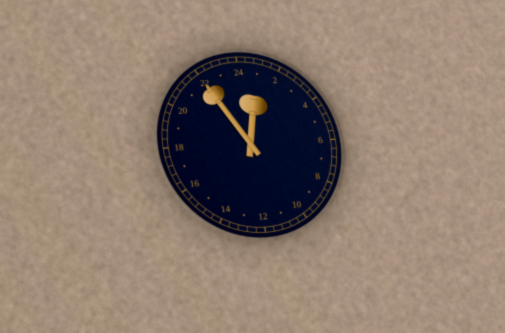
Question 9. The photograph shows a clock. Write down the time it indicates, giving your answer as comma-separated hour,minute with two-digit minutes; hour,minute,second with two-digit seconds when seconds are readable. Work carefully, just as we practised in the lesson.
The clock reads 0,55
